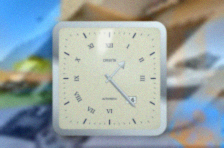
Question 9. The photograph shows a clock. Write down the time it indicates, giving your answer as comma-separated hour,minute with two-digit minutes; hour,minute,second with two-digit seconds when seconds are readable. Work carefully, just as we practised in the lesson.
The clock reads 1,23
